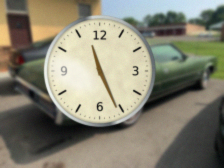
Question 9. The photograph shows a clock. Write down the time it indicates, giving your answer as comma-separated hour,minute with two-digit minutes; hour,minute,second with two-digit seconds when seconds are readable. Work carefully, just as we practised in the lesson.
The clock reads 11,26
